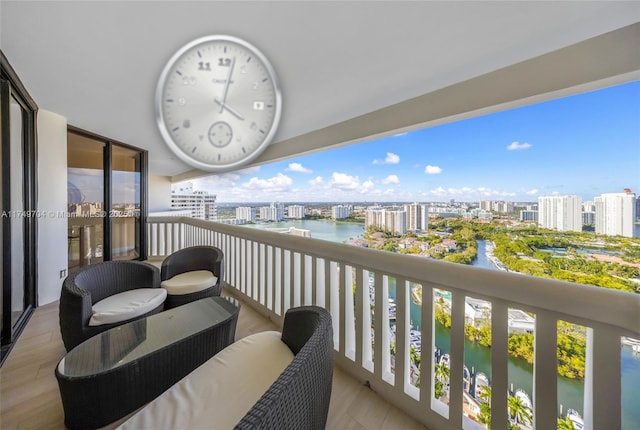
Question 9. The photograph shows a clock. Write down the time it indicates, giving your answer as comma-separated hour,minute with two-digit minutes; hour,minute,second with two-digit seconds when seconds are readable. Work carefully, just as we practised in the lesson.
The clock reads 4,02
